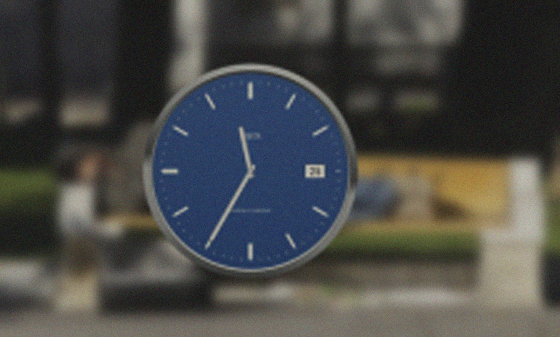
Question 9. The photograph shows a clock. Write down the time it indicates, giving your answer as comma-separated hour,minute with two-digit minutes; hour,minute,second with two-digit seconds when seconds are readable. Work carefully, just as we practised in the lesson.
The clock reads 11,35
